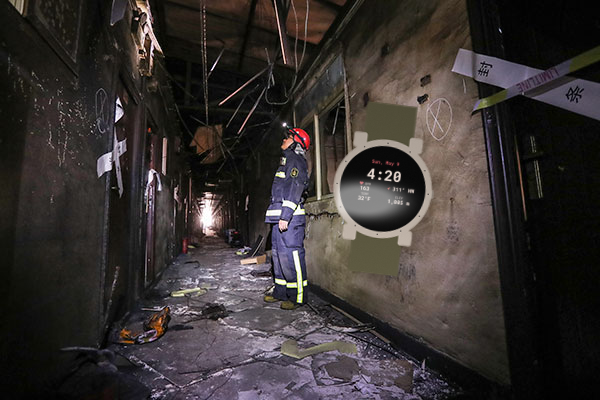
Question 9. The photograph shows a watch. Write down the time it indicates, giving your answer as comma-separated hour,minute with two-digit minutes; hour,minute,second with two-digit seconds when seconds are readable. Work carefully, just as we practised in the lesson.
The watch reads 4,20
